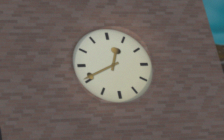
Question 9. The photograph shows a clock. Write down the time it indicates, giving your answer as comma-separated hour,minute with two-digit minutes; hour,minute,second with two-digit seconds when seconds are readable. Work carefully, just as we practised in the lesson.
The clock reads 12,41
